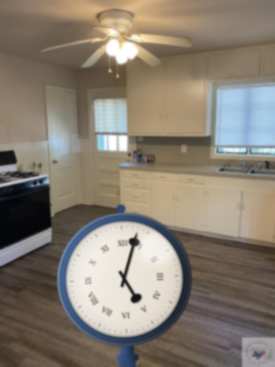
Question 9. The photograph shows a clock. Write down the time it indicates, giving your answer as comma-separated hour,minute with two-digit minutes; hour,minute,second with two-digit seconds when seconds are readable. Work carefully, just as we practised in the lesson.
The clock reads 5,03
